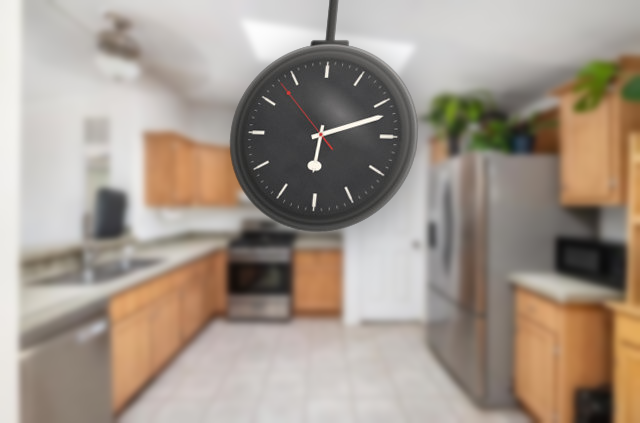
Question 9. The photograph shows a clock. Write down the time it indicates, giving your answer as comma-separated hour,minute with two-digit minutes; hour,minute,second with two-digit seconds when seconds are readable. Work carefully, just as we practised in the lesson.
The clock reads 6,11,53
